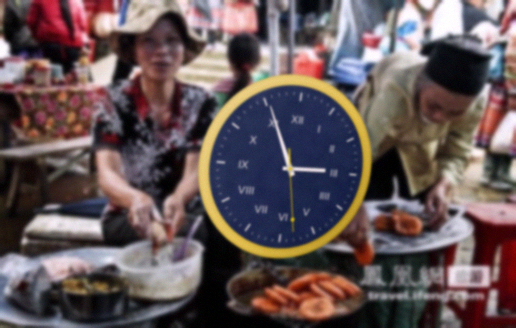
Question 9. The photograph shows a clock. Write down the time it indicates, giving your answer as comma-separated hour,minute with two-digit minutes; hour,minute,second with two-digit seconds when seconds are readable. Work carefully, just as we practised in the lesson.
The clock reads 2,55,28
